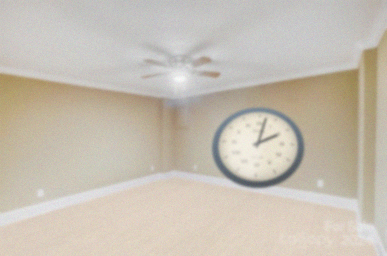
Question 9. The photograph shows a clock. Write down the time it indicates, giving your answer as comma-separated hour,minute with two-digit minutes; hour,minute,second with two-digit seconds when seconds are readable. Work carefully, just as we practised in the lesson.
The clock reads 2,02
